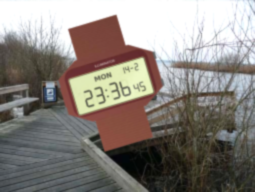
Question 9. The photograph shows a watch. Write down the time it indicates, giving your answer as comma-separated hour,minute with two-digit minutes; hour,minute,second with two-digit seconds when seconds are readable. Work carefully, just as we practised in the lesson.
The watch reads 23,36,45
